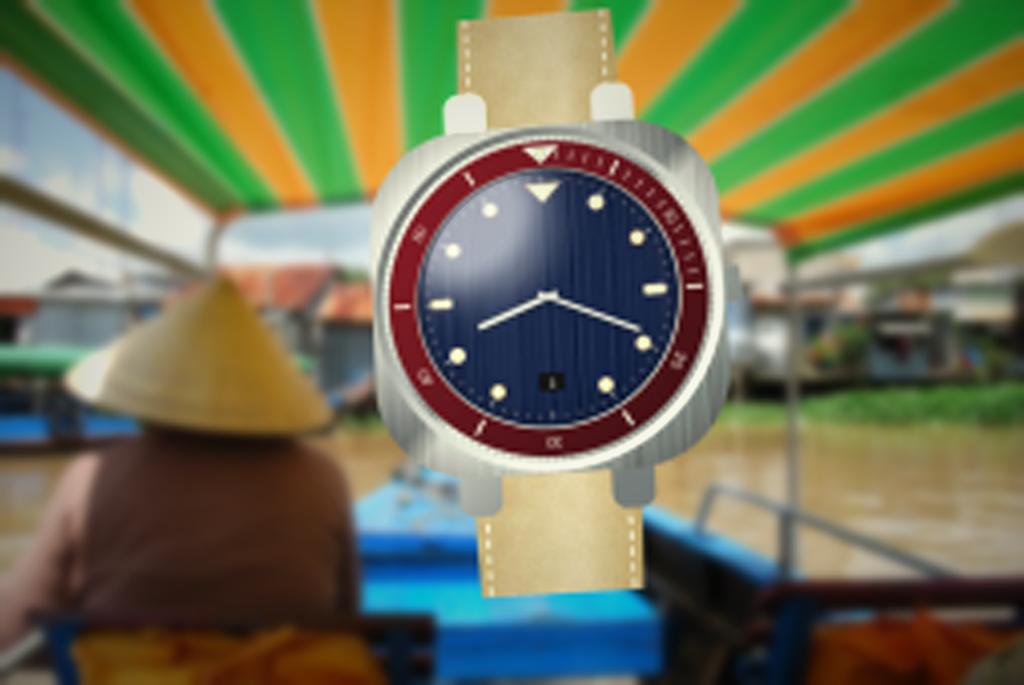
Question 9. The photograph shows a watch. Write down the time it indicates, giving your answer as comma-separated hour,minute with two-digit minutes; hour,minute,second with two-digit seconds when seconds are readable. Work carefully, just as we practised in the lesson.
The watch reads 8,19
